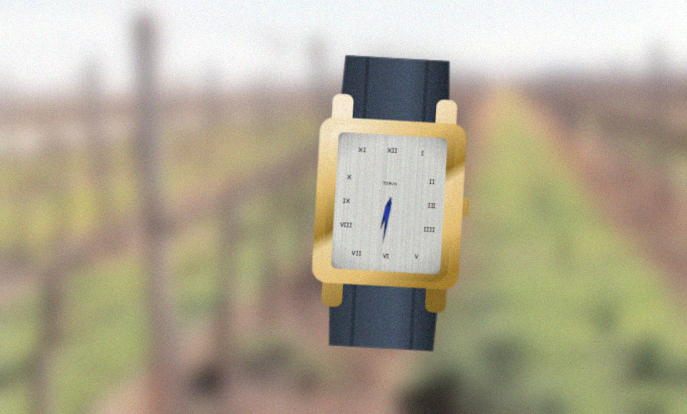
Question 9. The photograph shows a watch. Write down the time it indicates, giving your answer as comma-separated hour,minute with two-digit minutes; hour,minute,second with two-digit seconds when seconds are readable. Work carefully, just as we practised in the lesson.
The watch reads 6,31
